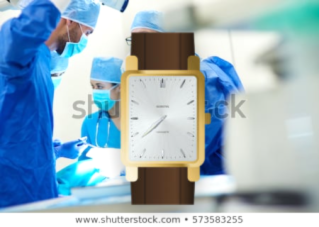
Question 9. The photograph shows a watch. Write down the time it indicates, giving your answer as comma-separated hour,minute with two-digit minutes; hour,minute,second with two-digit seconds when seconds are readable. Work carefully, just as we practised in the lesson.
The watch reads 7,38
